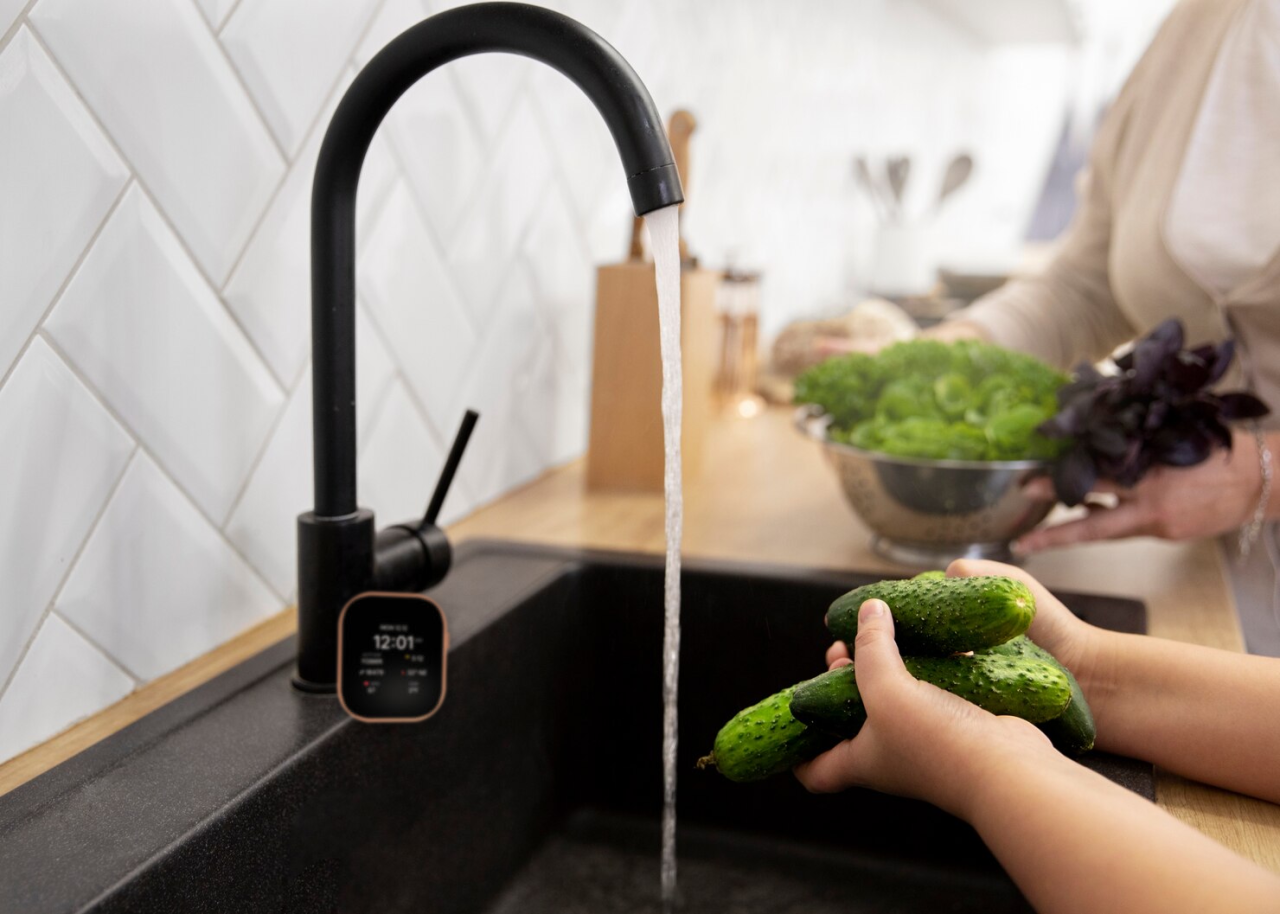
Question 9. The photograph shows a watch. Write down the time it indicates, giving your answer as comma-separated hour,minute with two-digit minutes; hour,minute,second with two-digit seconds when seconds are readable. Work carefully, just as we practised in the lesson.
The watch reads 12,01
